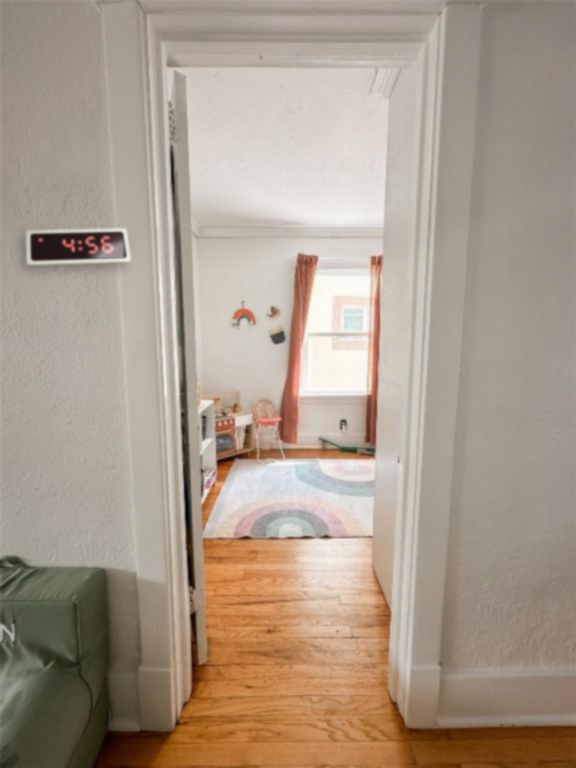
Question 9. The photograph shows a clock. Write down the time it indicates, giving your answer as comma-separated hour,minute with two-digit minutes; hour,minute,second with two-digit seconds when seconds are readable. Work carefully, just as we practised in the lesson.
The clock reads 4,56
